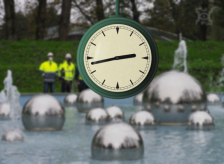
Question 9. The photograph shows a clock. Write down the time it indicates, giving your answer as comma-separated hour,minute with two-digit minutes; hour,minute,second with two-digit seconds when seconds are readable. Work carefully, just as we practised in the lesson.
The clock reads 2,43
